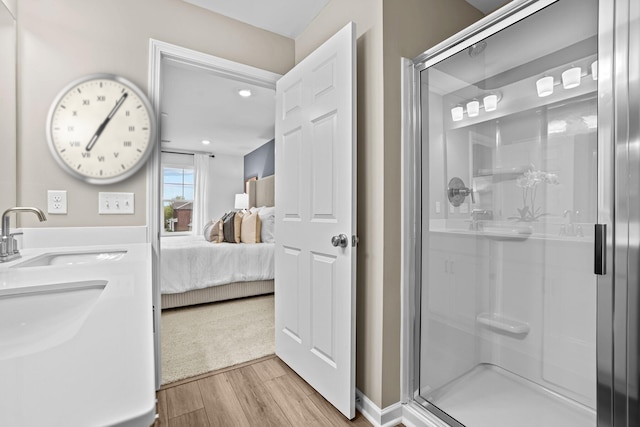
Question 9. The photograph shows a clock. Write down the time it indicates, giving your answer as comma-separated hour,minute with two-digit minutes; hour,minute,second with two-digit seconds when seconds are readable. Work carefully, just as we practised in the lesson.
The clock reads 7,06
